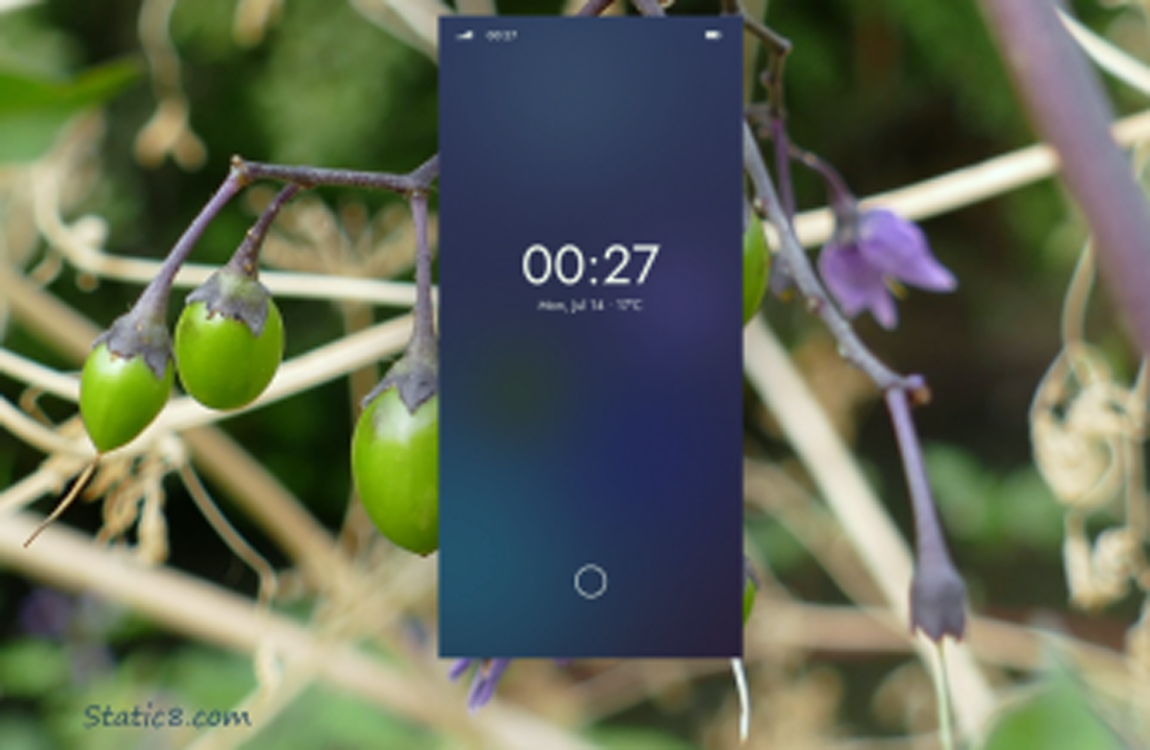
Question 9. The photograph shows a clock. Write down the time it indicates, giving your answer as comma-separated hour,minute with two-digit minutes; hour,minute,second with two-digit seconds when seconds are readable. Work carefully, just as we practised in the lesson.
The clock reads 0,27
